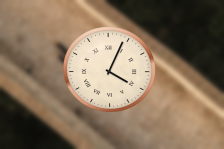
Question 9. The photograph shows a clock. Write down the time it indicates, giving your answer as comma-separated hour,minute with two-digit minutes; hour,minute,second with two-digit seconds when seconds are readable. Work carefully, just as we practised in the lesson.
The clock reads 4,04
